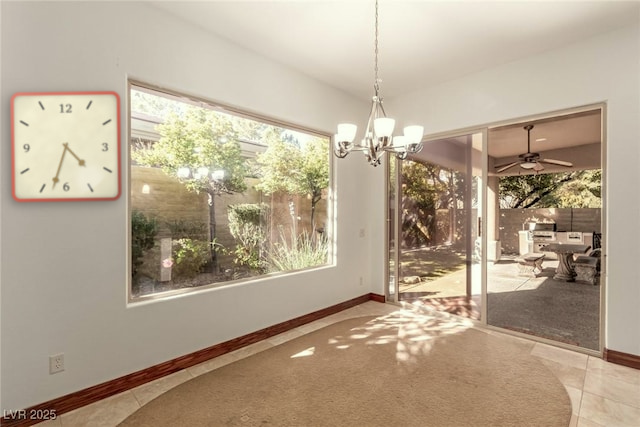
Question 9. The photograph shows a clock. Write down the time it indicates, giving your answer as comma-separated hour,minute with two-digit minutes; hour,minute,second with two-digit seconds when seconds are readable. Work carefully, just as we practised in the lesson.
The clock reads 4,33
